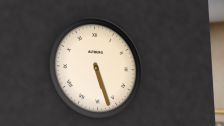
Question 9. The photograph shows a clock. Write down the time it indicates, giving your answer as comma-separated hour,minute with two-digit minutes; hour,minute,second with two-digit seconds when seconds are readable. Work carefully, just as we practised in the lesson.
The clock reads 5,27
